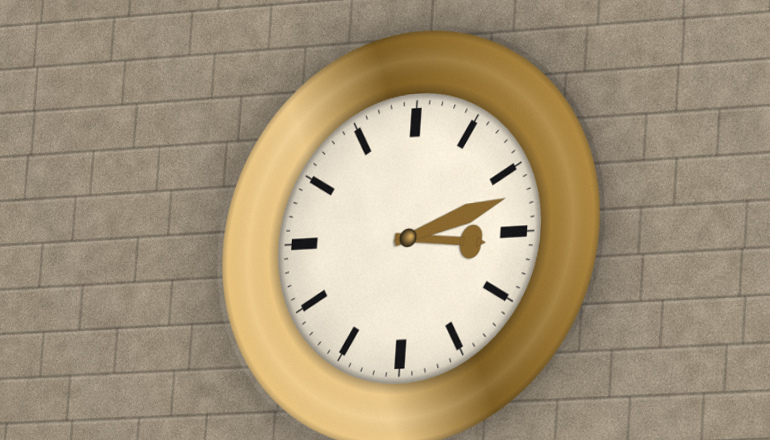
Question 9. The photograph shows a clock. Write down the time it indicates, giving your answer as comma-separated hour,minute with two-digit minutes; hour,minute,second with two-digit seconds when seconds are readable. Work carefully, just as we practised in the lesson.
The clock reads 3,12
